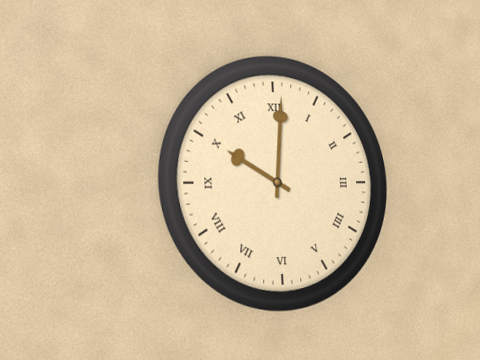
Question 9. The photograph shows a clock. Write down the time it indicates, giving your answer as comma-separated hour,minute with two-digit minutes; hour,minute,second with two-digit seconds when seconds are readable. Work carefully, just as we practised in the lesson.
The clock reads 10,01
